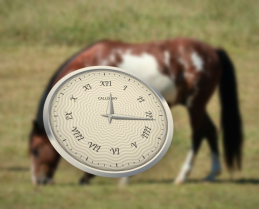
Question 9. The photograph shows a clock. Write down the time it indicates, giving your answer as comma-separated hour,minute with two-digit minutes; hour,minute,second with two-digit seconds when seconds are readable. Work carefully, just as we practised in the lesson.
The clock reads 12,16
